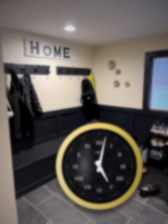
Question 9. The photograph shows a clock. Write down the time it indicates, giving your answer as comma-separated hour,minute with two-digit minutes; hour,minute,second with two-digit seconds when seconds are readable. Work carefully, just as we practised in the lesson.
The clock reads 5,02
